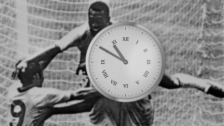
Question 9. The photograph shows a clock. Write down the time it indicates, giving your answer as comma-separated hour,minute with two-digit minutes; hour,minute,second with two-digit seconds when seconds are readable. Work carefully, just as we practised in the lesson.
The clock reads 10,50
